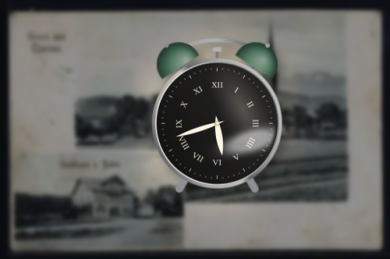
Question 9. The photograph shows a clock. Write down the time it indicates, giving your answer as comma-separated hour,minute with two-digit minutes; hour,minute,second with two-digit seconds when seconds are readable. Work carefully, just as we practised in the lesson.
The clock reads 5,42
